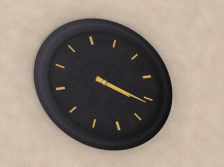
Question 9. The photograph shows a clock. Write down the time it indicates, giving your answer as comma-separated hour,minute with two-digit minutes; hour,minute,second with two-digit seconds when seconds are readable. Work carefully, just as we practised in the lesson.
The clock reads 4,21
